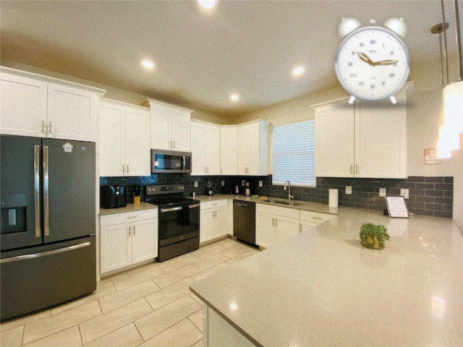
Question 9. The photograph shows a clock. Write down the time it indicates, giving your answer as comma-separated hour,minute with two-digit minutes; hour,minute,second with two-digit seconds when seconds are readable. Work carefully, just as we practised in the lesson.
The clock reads 10,14
